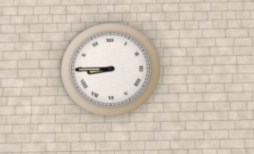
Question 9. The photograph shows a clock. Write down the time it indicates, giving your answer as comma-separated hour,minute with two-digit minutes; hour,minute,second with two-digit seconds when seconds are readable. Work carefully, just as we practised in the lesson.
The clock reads 8,45
